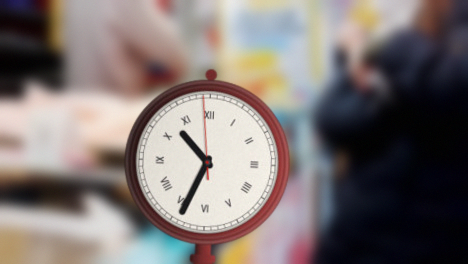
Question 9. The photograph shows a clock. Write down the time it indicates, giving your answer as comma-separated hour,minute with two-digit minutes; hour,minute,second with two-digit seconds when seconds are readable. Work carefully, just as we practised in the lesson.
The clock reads 10,33,59
